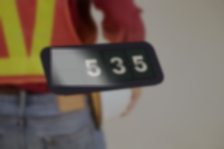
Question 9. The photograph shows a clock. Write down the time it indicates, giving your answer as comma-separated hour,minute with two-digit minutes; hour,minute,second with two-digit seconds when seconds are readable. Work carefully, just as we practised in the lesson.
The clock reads 5,35
